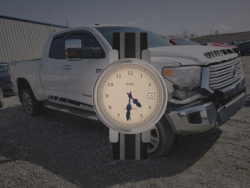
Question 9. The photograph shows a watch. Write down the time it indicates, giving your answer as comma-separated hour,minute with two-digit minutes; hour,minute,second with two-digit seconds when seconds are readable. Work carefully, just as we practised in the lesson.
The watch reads 4,31
